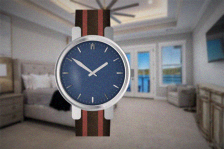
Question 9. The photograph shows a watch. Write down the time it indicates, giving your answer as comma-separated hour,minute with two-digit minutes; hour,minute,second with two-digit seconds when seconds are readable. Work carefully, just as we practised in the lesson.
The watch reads 1,51
